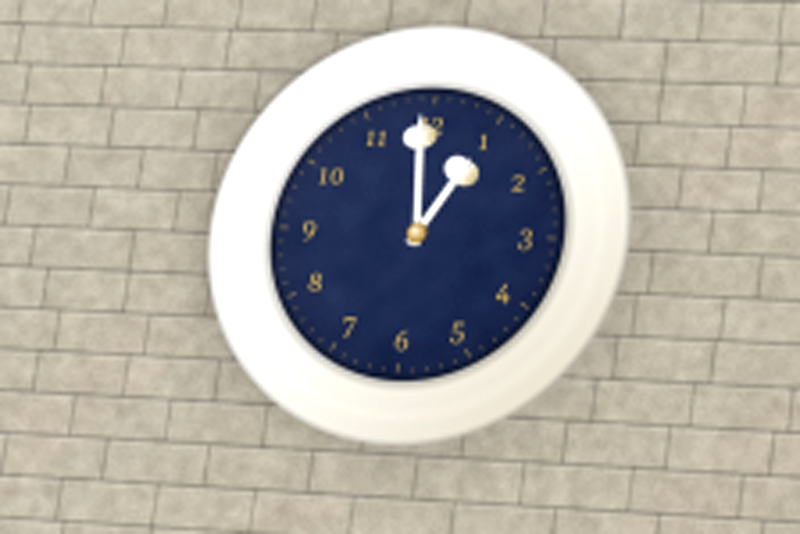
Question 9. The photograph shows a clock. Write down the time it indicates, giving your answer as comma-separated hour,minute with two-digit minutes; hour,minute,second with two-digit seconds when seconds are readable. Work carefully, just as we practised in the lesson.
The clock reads 12,59
